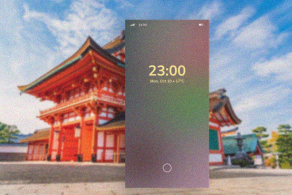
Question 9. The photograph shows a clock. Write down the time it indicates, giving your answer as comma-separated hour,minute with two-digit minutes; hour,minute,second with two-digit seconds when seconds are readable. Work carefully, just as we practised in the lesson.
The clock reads 23,00
